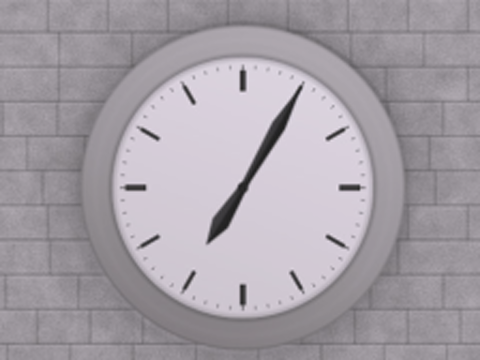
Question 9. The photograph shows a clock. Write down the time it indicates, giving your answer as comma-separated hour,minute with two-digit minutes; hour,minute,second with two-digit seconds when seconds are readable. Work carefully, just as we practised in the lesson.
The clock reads 7,05
